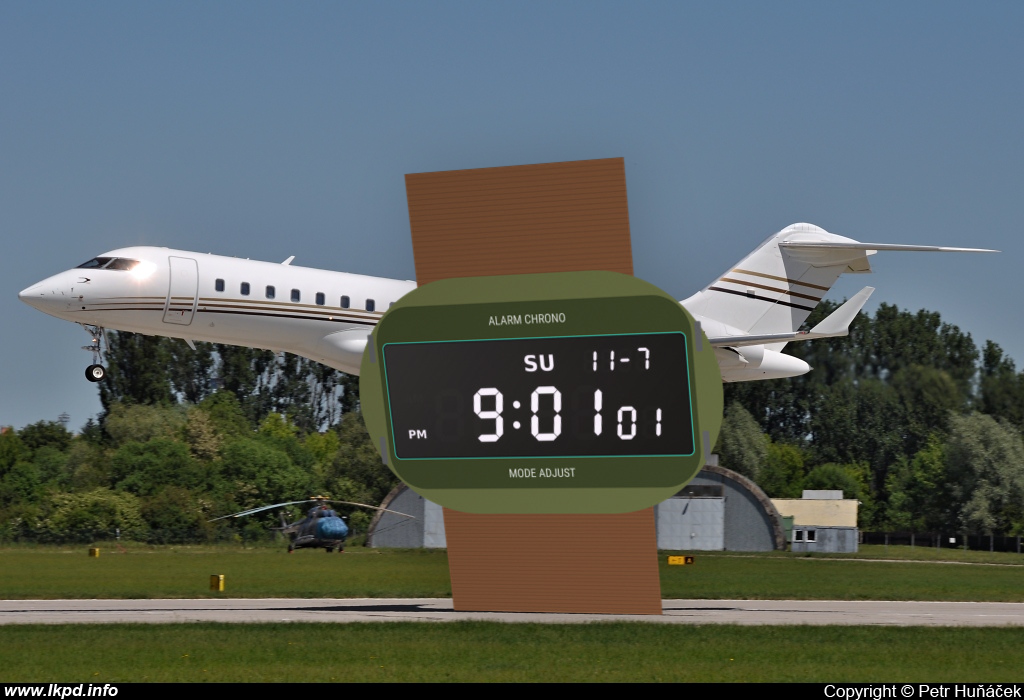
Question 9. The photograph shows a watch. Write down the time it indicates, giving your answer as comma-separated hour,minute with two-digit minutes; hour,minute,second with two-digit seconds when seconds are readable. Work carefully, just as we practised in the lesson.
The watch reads 9,01,01
